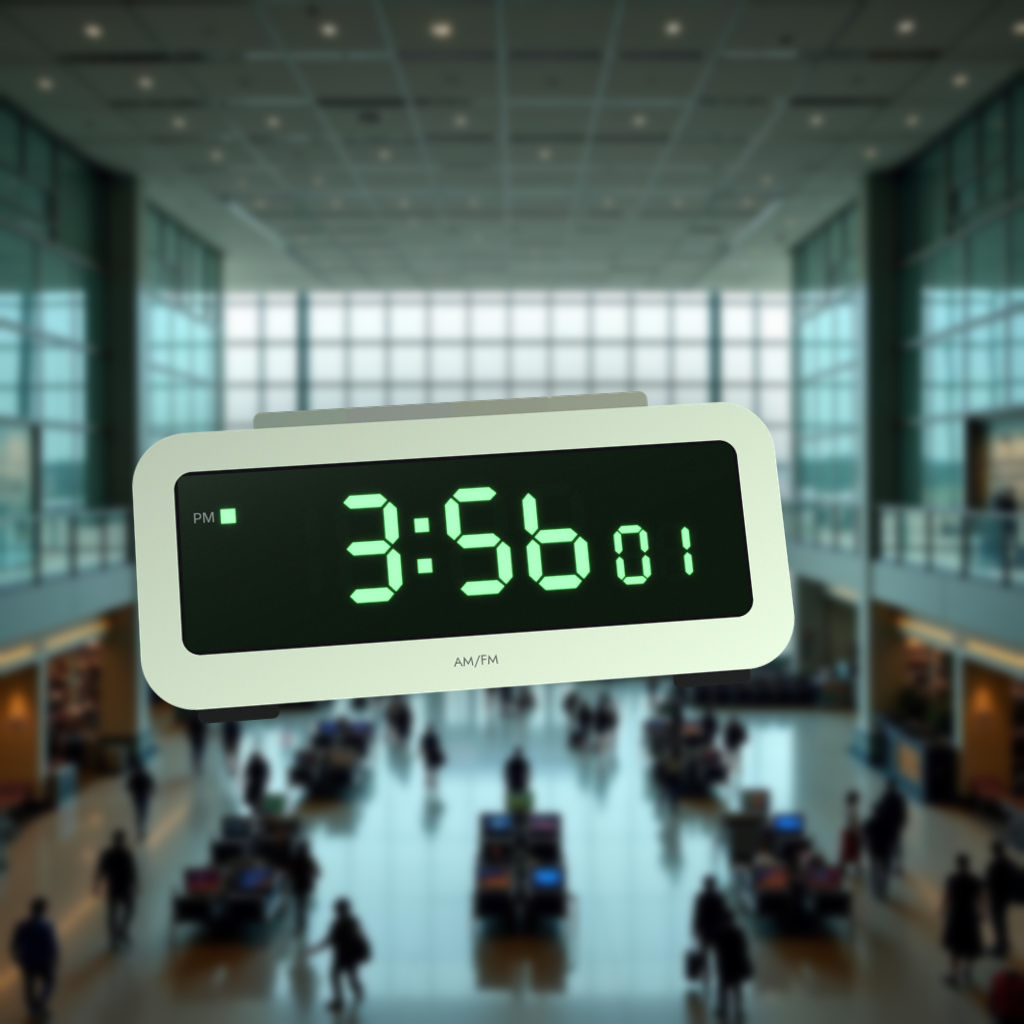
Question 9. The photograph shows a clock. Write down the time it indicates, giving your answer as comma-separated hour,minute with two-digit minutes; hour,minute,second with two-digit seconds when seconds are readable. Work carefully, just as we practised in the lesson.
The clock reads 3,56,01
